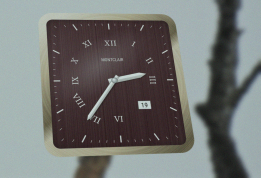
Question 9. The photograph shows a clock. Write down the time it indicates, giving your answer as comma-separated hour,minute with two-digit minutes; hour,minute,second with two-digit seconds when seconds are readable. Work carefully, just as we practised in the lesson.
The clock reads 2,36
